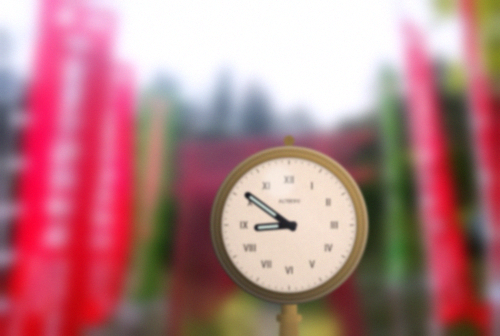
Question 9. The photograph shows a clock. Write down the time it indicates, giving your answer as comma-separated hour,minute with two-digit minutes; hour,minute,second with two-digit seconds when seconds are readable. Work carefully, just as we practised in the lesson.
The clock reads 8,51
